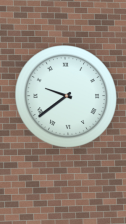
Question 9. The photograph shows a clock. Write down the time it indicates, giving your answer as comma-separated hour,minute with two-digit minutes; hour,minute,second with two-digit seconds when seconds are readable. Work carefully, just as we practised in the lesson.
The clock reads 9,39
